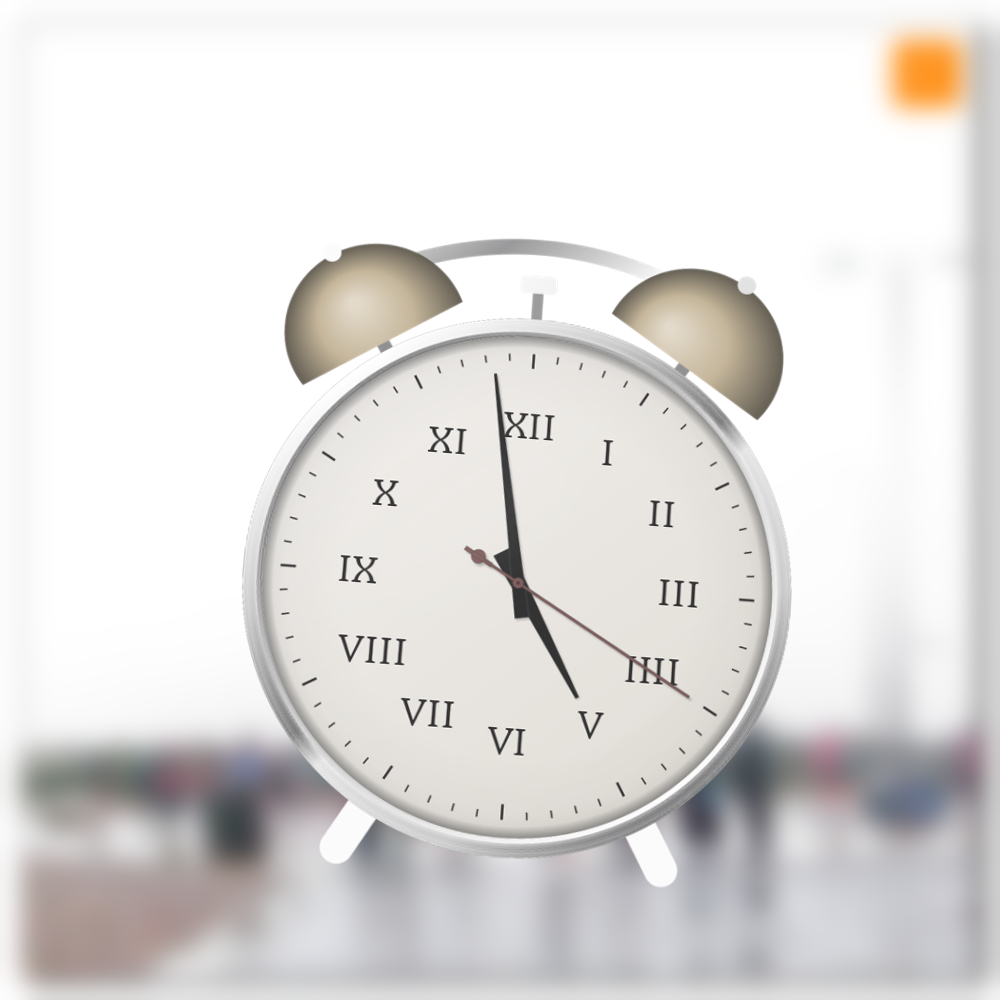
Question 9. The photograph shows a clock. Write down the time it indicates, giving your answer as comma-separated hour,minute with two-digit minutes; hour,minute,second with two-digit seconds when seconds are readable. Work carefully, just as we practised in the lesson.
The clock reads 4,58,20
